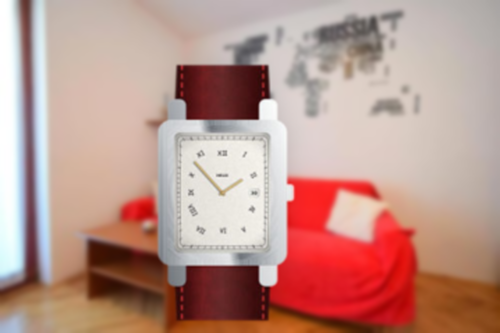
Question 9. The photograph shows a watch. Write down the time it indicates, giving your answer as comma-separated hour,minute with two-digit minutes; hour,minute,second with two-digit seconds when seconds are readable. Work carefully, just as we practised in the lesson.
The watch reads 1,53
